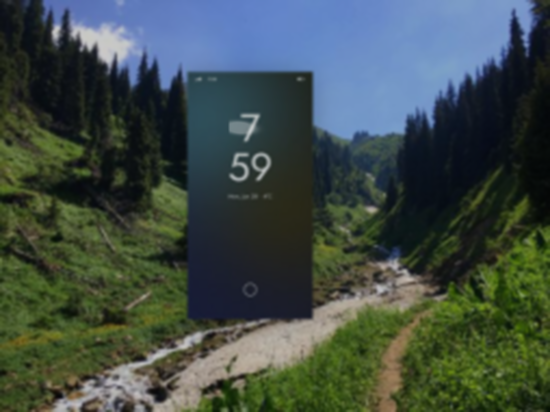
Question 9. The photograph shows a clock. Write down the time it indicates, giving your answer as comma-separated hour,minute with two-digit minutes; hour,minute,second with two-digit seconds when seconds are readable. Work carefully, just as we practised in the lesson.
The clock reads 7,59
